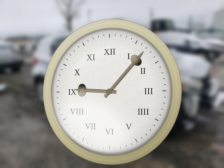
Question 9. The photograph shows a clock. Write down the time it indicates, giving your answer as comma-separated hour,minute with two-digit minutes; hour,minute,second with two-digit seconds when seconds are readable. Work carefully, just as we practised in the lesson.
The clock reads 9,07
